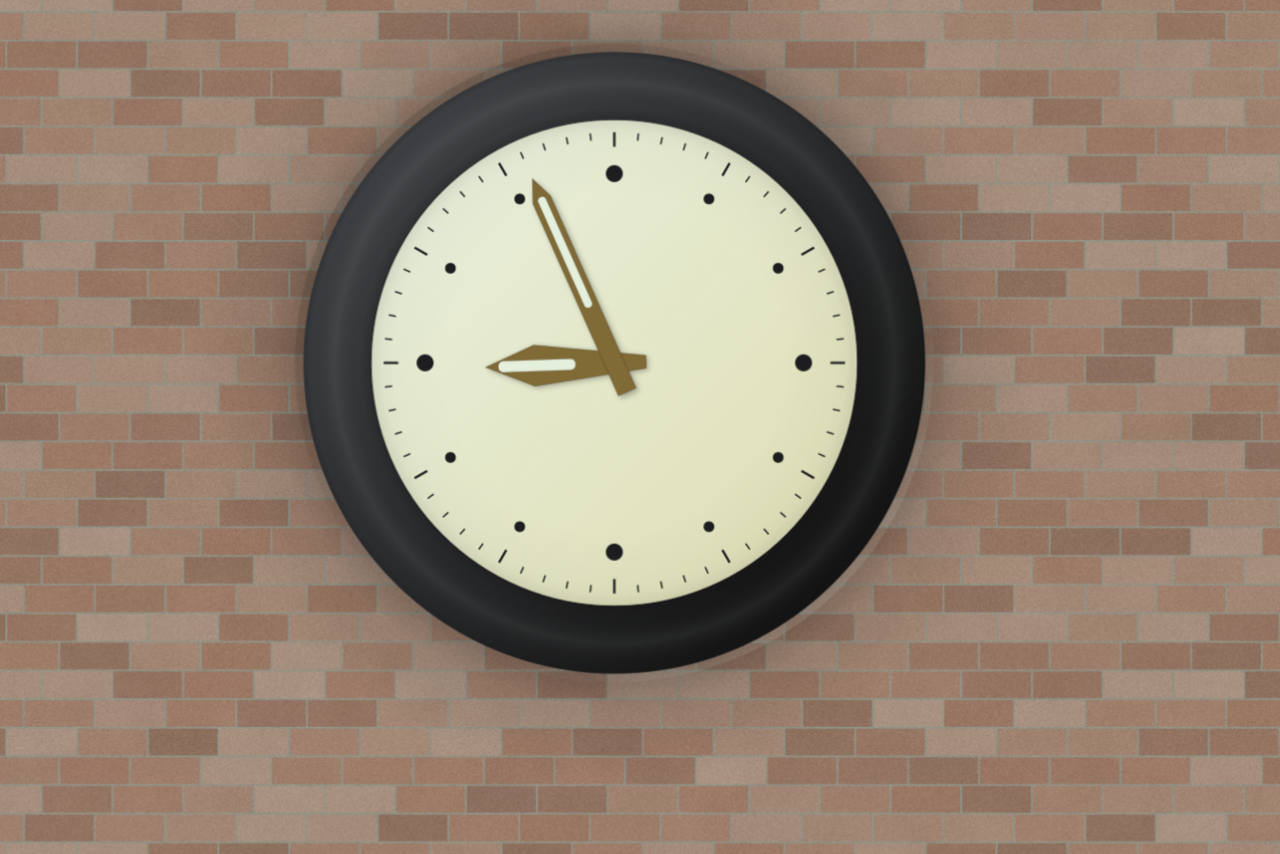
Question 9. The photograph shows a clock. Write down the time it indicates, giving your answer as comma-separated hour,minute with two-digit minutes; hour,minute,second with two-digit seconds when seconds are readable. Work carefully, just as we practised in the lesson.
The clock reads 8,56
